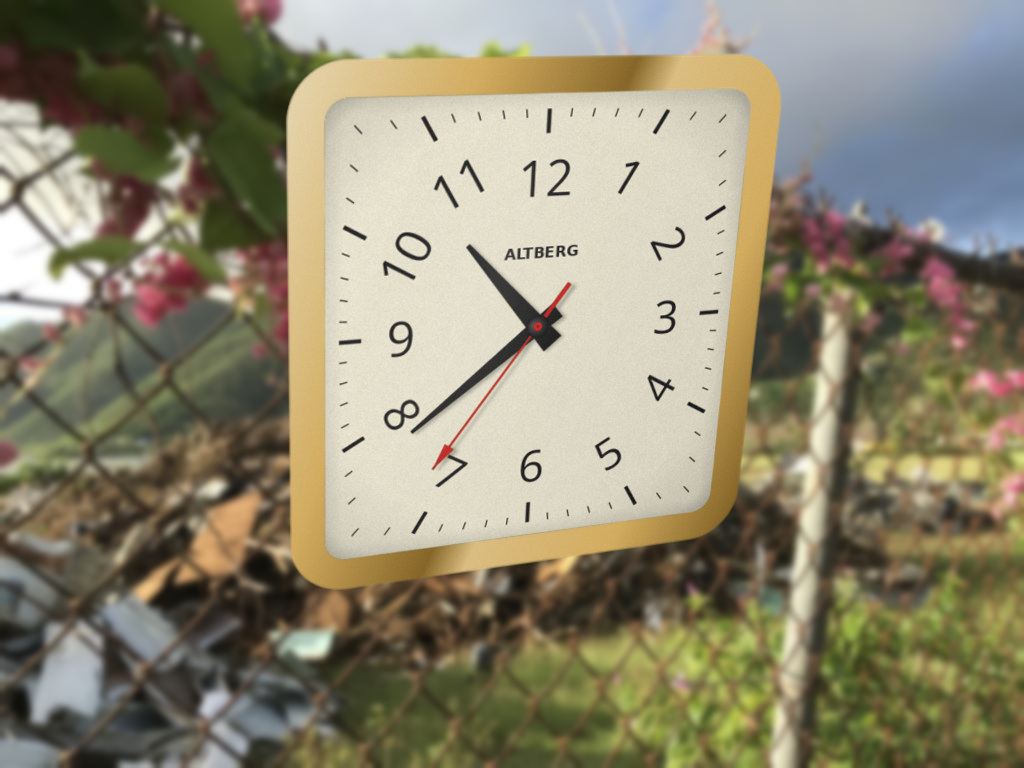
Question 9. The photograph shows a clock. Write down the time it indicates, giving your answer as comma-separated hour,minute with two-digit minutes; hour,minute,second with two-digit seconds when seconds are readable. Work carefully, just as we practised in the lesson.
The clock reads 10,38,36
